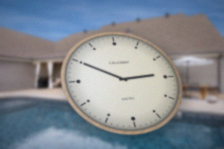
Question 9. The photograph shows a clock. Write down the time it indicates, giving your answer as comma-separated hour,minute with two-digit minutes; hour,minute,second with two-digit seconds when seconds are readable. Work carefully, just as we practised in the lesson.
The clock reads 2,50
